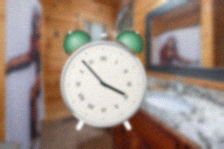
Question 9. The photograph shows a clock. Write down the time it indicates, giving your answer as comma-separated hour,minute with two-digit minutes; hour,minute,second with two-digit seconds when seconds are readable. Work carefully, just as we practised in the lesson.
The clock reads 3,53
